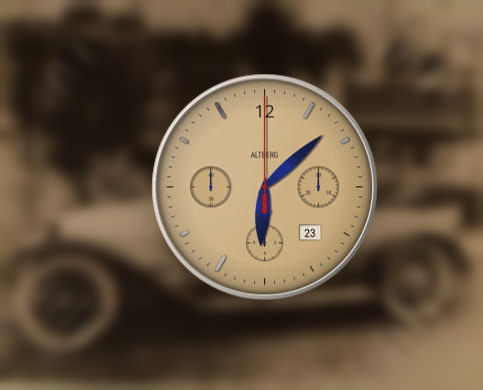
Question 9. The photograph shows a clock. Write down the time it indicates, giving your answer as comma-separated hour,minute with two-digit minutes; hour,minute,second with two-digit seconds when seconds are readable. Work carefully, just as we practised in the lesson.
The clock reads 6,08
